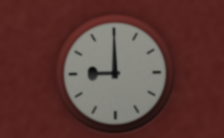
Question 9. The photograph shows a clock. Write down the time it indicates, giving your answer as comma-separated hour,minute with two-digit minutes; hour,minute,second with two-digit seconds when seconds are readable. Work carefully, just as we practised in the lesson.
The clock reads 9,00
